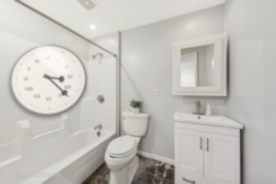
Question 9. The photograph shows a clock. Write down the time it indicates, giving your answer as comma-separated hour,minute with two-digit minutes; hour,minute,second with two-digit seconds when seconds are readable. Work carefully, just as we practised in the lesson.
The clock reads 3,23
